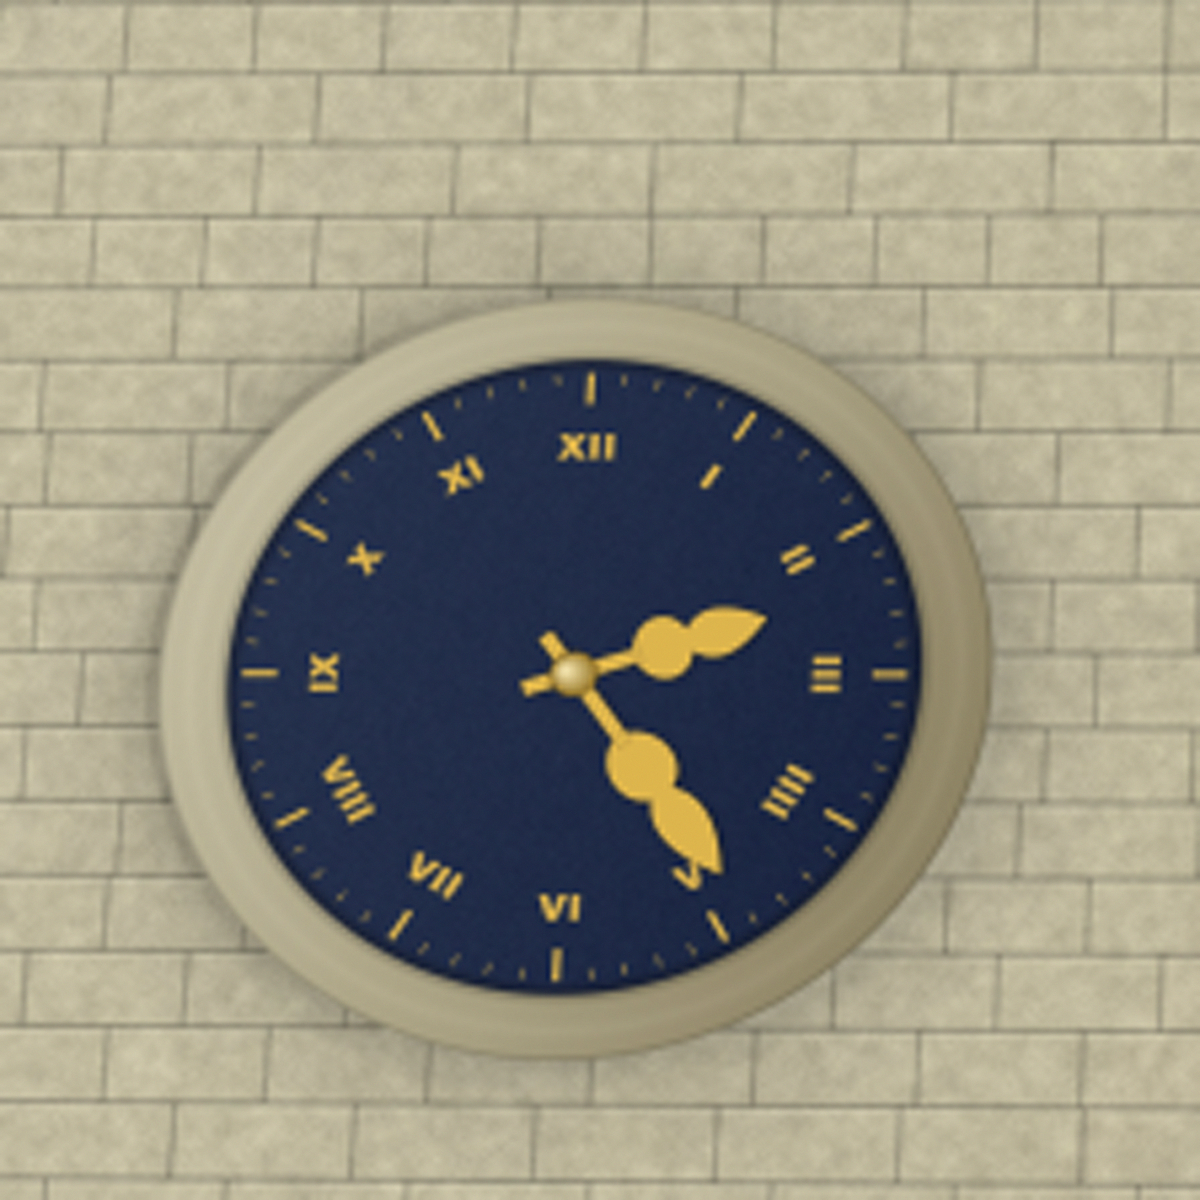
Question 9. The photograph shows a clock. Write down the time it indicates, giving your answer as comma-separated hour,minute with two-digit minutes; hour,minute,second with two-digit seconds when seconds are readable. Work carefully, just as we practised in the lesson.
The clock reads 2,24
